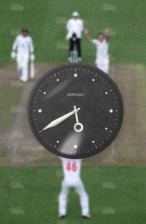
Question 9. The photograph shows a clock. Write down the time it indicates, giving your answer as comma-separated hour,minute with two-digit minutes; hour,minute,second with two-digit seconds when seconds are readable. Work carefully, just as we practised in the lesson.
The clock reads 5,40
